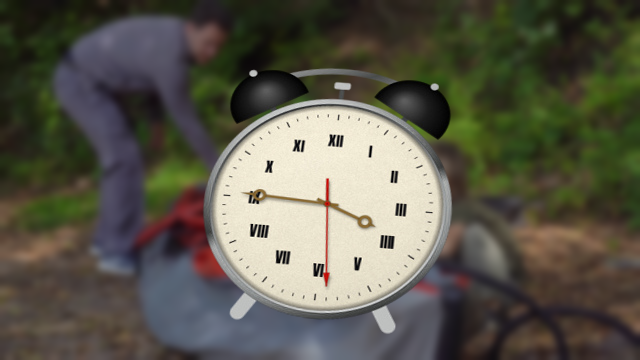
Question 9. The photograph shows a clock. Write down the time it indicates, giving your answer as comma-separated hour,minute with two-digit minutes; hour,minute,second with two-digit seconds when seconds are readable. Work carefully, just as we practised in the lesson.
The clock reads 3,45,29
